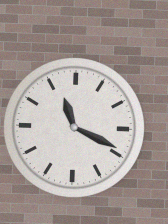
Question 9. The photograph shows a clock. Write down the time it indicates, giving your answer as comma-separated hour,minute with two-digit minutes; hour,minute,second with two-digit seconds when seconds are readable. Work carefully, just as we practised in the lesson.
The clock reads 11,19
